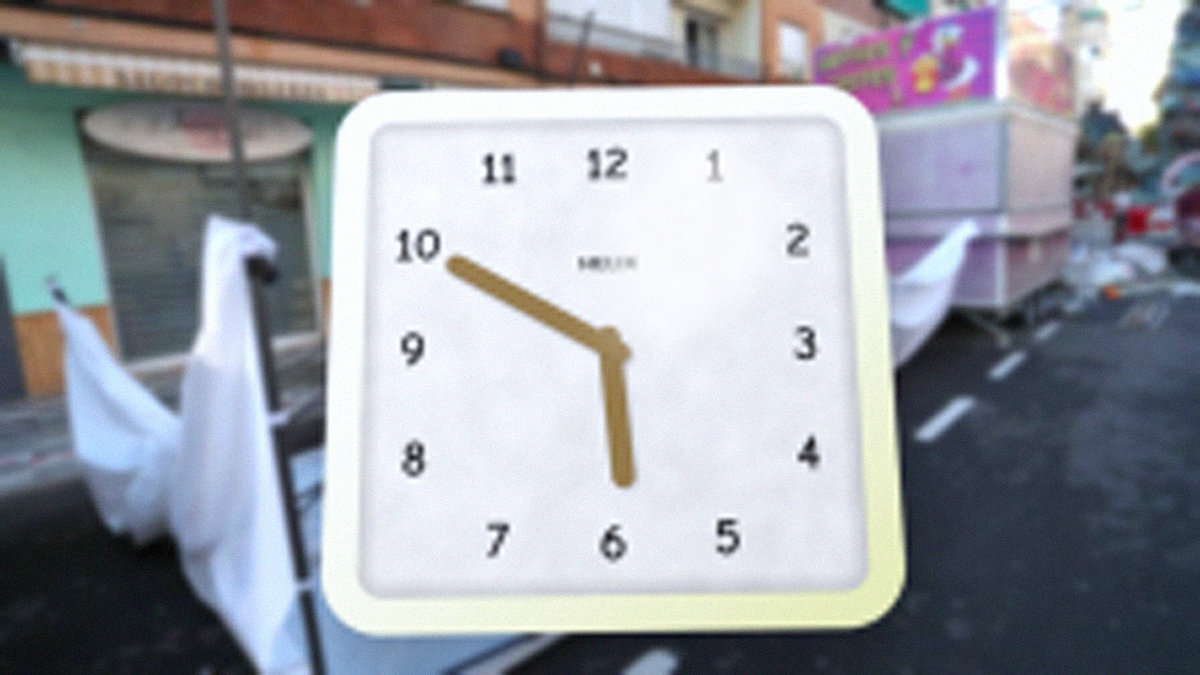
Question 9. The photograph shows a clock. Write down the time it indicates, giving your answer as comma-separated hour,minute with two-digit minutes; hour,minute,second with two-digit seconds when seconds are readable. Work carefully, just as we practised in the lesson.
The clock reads 5,50
